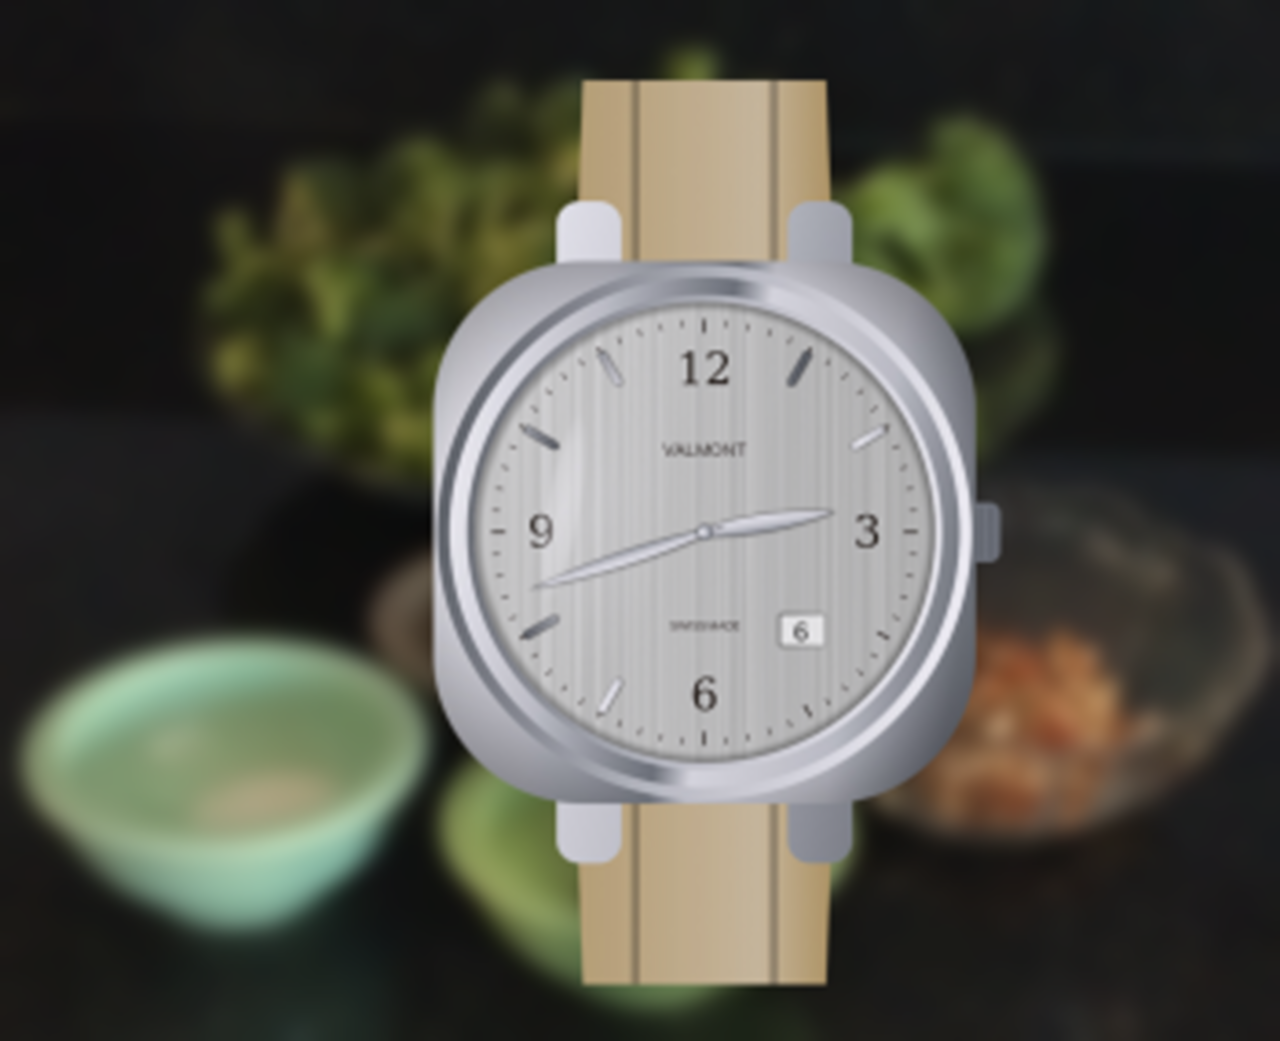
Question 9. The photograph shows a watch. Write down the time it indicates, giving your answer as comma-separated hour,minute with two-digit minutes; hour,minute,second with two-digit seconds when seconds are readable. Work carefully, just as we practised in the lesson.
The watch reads 2,42
